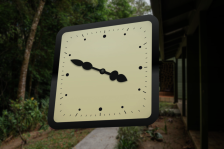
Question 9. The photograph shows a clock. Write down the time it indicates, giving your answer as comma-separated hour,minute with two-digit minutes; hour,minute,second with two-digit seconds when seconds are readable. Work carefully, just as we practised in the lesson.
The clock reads 3,49
